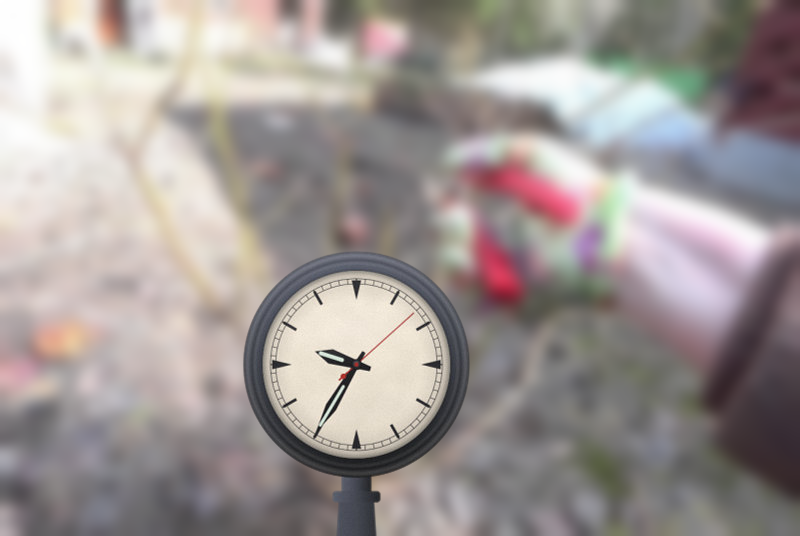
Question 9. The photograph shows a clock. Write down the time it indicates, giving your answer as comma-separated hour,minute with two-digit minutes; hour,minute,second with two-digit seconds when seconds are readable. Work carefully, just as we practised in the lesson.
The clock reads 9,35,08
